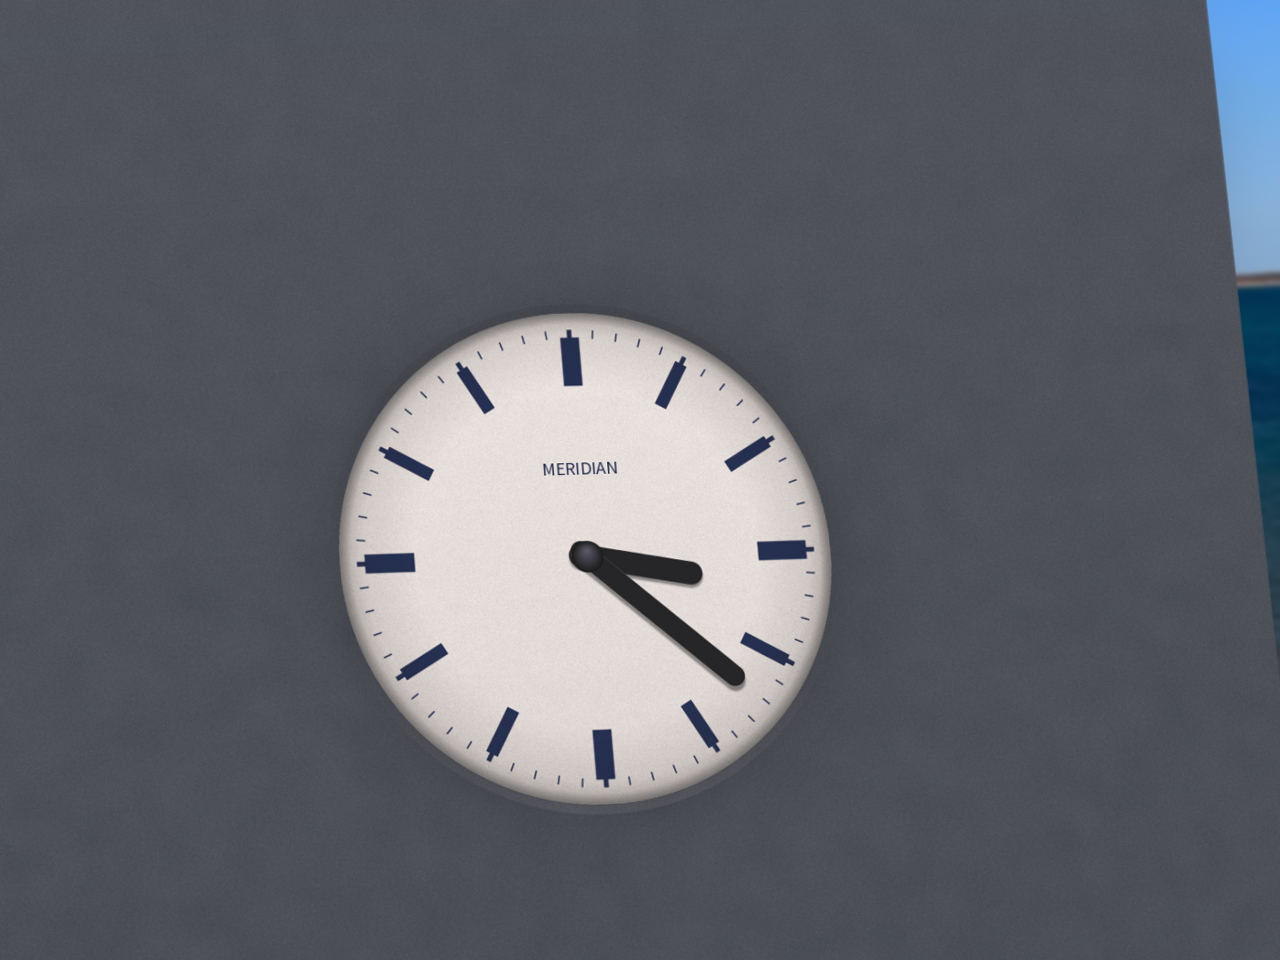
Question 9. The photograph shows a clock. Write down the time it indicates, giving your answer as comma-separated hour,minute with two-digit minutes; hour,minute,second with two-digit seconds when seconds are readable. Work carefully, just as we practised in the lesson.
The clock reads 3,22
